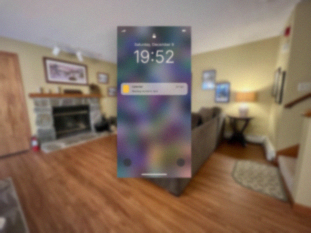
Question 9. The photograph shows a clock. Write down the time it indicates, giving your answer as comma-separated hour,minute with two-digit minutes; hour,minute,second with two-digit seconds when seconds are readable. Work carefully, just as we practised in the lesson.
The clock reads 19,52
